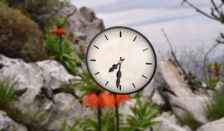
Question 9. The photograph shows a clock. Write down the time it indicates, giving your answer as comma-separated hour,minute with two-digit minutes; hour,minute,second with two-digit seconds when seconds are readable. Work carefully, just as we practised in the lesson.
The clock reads 7,31
